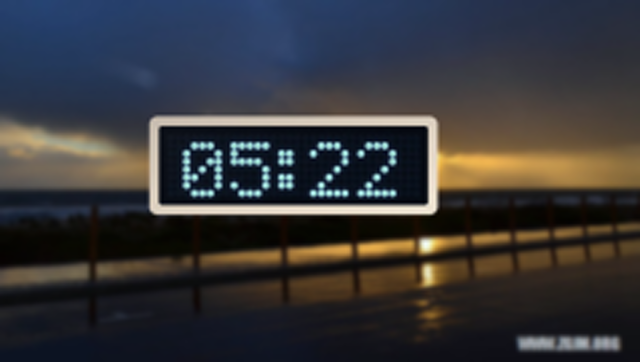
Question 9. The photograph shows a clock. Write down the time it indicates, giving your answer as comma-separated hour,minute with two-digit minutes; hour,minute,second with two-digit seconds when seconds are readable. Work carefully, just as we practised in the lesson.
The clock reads 5,22
